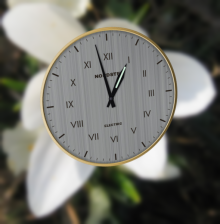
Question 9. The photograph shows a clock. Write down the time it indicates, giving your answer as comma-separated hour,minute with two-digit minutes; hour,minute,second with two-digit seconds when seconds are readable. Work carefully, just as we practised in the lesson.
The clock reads 12,58
